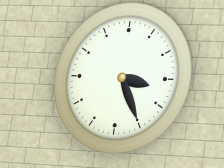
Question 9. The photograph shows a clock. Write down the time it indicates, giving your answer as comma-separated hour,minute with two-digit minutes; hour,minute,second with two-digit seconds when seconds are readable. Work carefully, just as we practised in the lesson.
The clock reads 3,25
